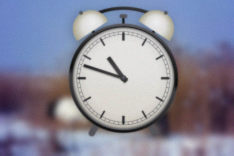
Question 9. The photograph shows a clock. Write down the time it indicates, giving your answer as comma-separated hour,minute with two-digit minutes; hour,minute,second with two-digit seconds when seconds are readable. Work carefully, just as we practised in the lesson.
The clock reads 10,48
